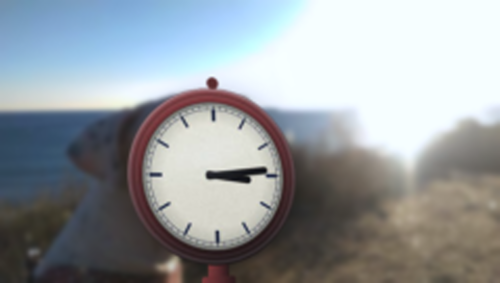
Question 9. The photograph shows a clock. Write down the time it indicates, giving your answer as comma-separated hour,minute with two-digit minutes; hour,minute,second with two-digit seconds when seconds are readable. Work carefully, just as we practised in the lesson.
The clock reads 3,14
